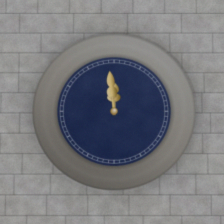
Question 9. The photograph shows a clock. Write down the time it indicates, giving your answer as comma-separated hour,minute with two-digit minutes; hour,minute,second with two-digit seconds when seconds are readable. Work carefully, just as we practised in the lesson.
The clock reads 11,59
